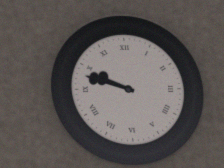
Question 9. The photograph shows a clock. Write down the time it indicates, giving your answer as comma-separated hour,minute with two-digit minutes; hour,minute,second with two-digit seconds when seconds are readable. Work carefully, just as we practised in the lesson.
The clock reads 9,48
